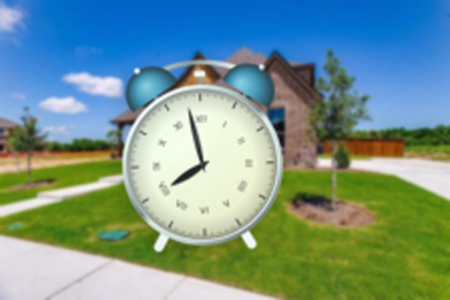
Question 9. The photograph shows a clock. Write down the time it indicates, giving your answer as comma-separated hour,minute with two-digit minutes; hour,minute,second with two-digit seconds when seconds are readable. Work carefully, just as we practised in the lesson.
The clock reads 7,58
